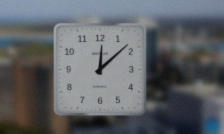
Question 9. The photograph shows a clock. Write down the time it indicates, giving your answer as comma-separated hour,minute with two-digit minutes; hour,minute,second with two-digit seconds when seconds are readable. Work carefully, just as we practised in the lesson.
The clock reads 12,08
